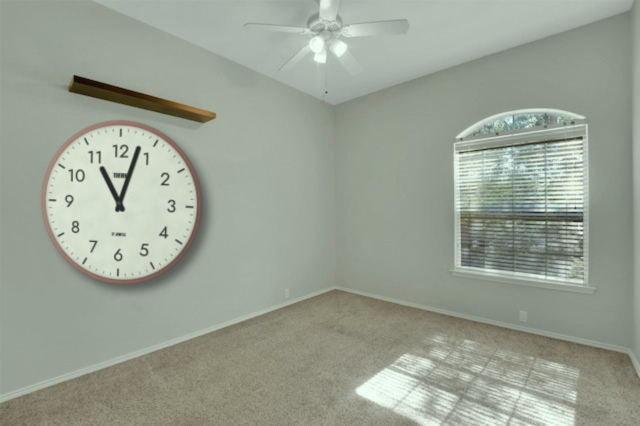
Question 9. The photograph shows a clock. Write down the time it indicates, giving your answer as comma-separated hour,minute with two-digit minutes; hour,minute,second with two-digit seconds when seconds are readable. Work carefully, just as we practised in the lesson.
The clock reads 11,03
